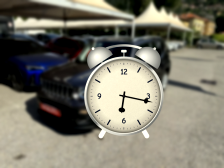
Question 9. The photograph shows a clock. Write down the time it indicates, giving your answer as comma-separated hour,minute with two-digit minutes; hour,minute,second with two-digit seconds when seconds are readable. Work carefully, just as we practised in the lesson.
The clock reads 6,17
